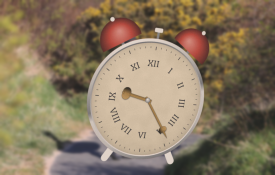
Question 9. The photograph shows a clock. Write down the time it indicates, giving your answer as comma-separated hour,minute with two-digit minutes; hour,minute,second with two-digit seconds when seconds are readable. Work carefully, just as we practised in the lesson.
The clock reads 9,24
